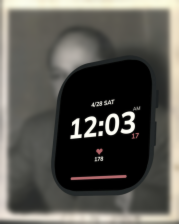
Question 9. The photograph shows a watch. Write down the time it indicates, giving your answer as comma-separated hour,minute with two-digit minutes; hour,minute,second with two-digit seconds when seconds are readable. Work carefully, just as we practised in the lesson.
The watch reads 12,03
